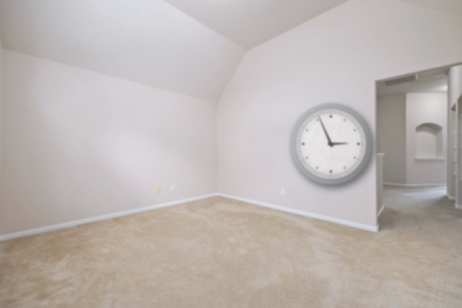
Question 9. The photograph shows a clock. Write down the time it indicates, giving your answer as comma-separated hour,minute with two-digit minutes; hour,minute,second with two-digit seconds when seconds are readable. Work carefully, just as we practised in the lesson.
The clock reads 2,56
